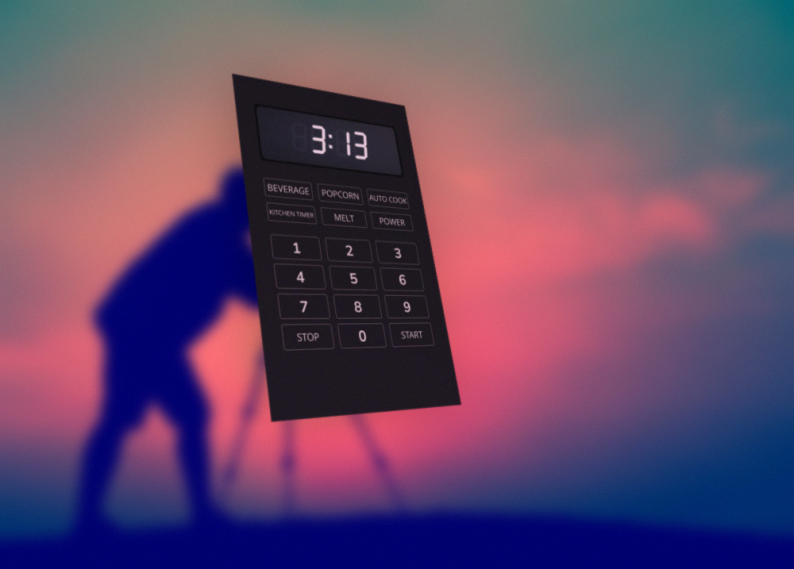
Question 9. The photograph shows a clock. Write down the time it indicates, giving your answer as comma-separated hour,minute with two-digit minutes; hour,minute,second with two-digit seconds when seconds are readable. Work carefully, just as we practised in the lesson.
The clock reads 3,13
